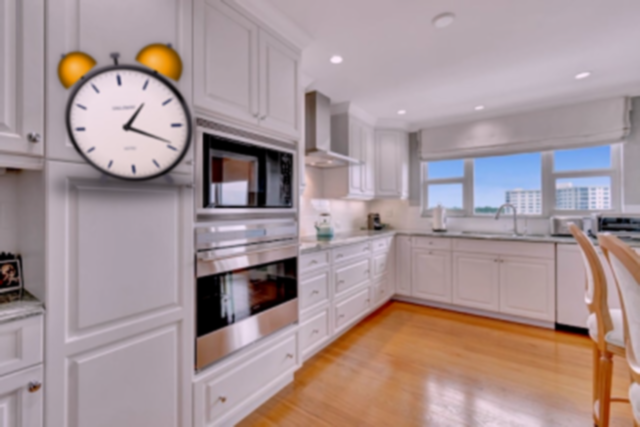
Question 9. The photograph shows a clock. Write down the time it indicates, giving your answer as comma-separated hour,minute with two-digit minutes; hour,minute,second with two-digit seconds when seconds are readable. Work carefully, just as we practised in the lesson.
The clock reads 1,19
